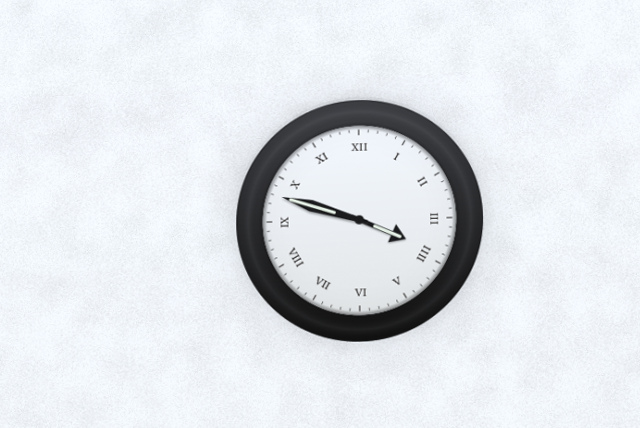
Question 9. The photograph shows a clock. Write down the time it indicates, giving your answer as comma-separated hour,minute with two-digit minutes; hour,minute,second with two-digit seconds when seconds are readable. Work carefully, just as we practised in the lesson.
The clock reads 3,48
